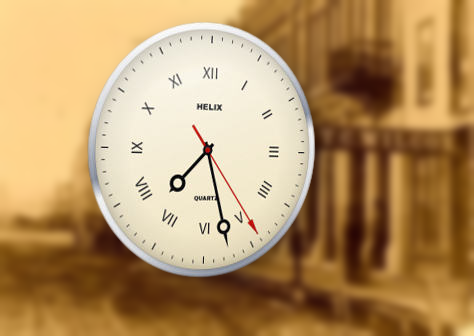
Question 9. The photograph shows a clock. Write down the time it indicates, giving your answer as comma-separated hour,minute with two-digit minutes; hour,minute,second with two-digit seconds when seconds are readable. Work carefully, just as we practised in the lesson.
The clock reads 7,27,24
